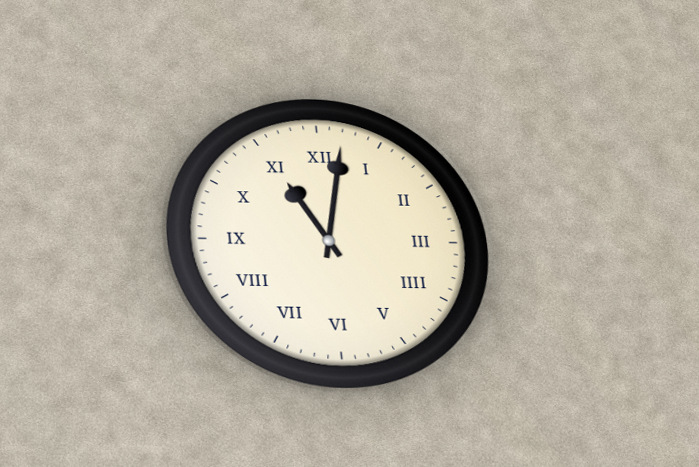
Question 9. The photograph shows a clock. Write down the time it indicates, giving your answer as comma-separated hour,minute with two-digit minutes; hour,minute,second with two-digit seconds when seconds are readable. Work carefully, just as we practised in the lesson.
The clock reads 11,02
